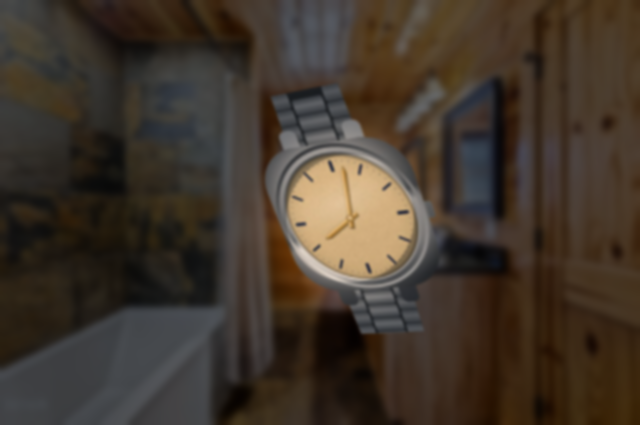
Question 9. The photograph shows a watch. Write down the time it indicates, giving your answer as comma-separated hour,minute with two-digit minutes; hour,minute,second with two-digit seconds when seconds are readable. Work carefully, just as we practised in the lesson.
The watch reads 8,02
